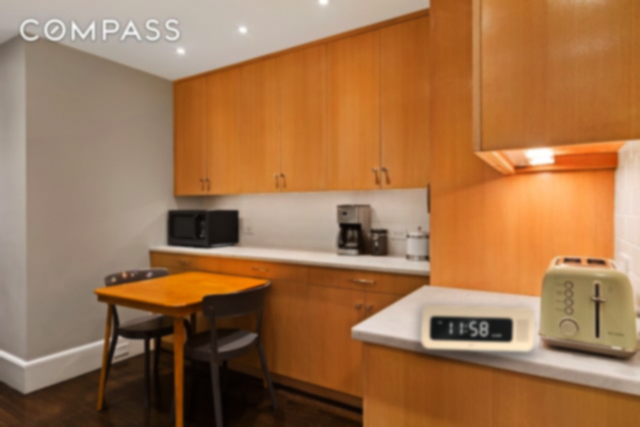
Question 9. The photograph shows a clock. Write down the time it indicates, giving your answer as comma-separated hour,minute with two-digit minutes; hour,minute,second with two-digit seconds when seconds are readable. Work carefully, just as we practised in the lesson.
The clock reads 11,58
